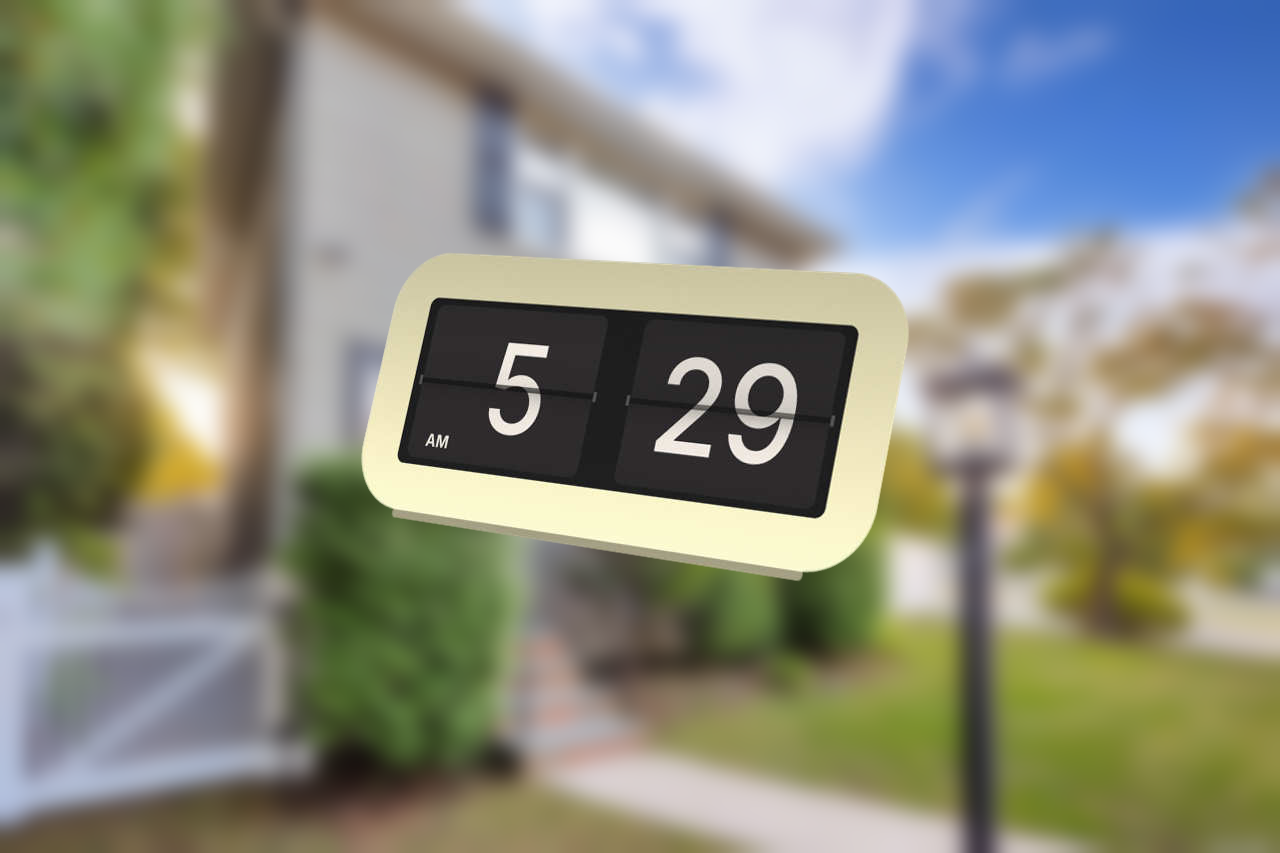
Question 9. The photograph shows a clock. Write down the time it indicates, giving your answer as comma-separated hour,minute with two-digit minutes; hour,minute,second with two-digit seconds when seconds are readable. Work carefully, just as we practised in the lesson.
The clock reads 5,29
